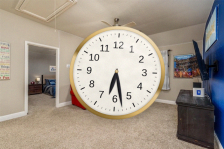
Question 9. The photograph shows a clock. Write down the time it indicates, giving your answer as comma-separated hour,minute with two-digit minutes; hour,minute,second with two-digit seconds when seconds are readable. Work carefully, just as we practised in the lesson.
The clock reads 6,28
